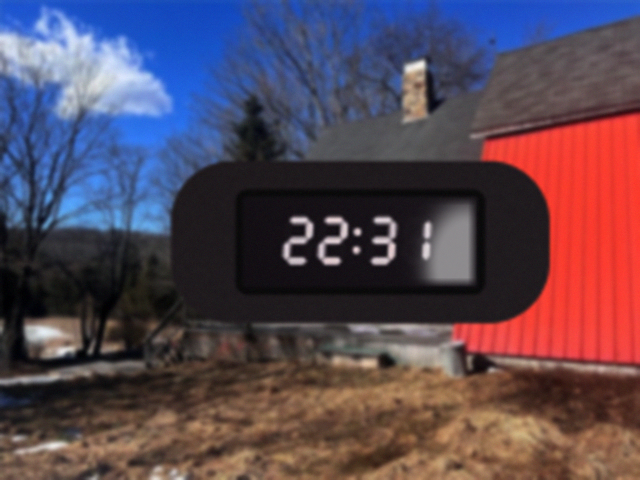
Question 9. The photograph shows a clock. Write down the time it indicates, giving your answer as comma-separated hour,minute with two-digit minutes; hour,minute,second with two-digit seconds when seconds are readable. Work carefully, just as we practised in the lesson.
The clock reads 22,31
